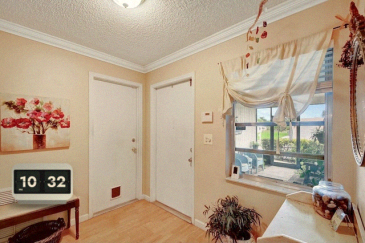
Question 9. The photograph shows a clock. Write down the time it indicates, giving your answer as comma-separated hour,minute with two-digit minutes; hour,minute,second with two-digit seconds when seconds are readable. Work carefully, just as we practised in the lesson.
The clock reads 10,32
